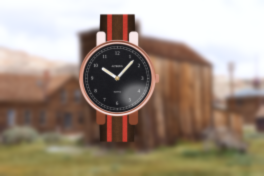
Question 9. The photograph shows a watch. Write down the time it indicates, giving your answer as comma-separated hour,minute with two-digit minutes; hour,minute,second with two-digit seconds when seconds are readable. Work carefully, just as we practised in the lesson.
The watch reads 10,07
